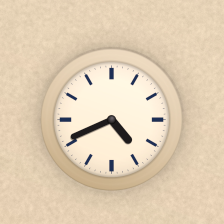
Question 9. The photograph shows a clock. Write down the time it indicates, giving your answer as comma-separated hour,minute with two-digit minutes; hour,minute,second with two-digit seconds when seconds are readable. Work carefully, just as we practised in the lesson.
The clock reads 4,41
